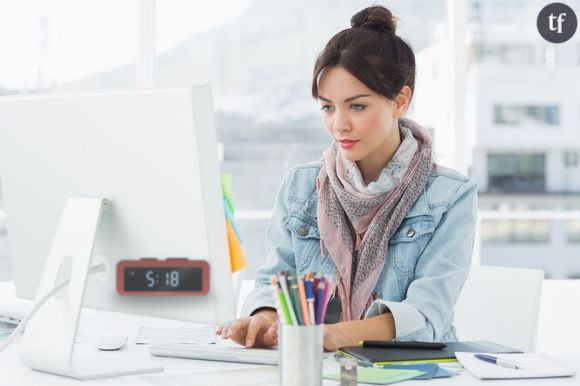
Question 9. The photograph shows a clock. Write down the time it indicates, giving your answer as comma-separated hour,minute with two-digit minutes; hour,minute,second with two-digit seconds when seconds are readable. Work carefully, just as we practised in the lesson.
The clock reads 5,18
